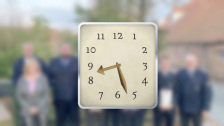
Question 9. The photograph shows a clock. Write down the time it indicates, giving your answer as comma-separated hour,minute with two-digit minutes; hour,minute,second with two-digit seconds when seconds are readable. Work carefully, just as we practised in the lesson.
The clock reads 8,27
